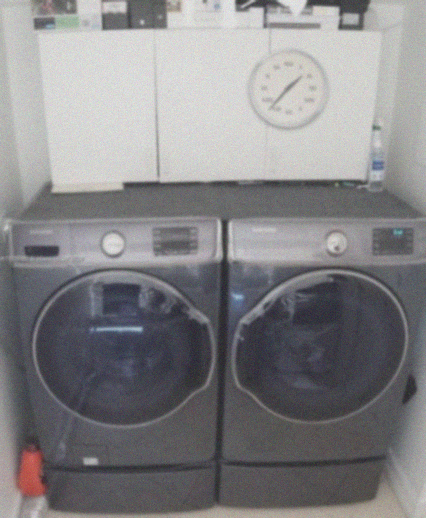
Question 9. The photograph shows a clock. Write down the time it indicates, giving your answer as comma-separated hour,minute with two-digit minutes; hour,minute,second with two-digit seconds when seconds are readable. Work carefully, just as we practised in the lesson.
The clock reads 1,37
